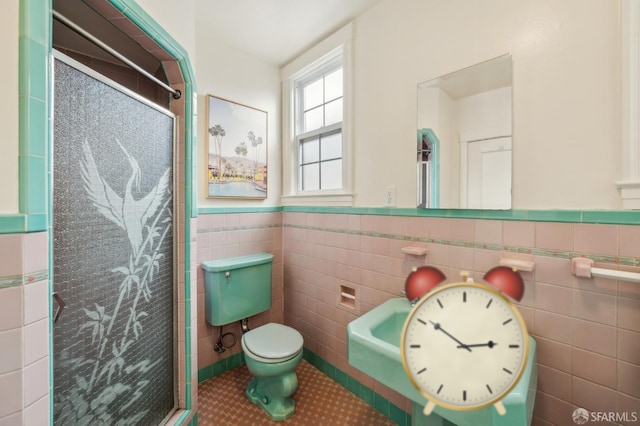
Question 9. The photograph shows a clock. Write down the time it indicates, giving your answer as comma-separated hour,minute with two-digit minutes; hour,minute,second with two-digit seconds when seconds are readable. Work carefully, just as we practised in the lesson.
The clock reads 2,51
